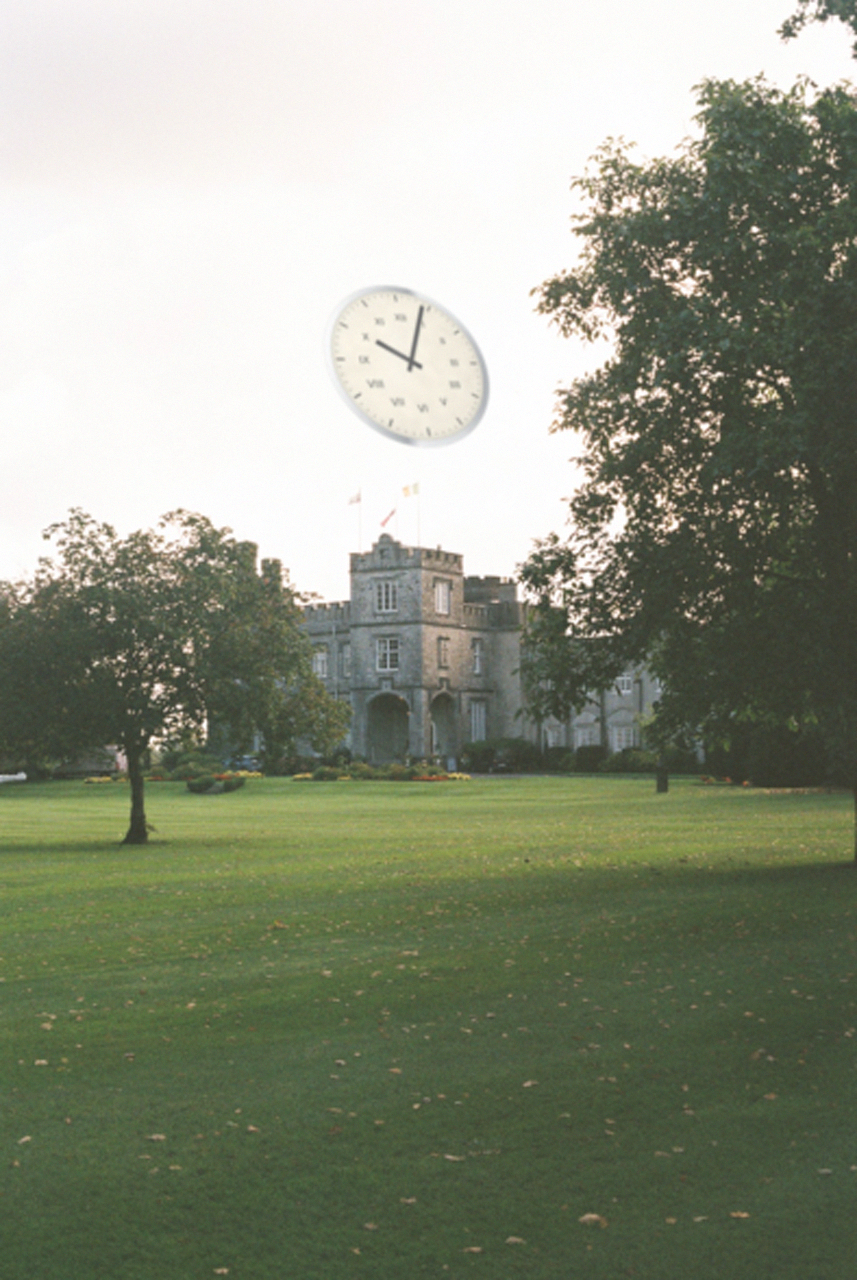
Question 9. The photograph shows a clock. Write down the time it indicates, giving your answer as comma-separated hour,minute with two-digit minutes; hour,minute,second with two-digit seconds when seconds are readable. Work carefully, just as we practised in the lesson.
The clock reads 10,04
